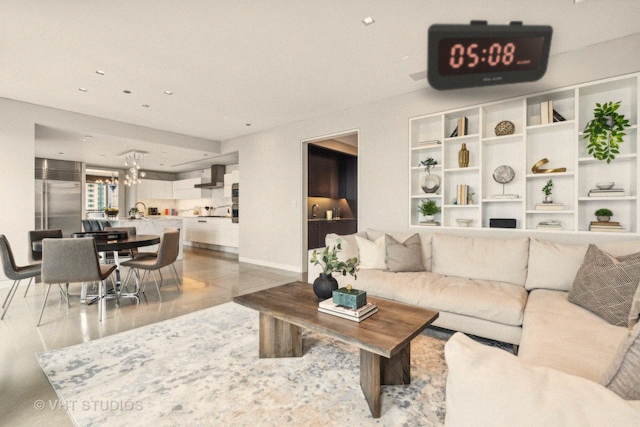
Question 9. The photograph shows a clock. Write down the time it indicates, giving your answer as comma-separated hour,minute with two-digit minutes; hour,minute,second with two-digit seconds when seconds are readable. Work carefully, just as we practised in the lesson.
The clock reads 5,08
